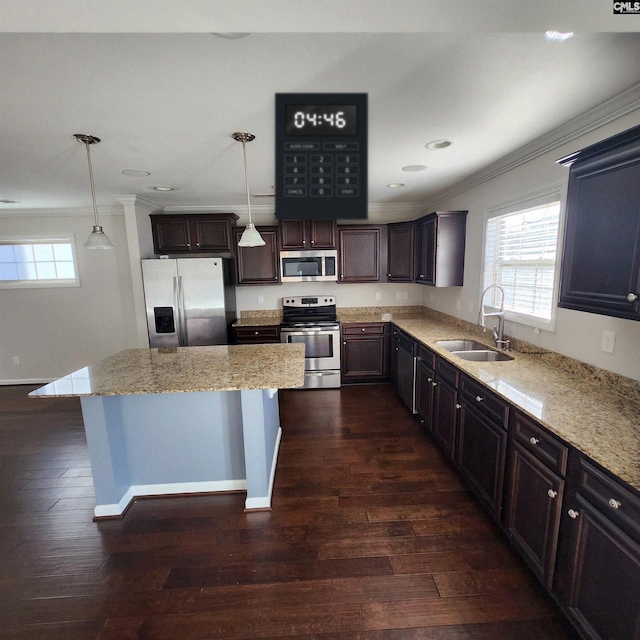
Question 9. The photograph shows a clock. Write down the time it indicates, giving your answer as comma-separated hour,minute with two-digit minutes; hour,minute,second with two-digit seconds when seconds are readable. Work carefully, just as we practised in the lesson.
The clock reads 4,46
